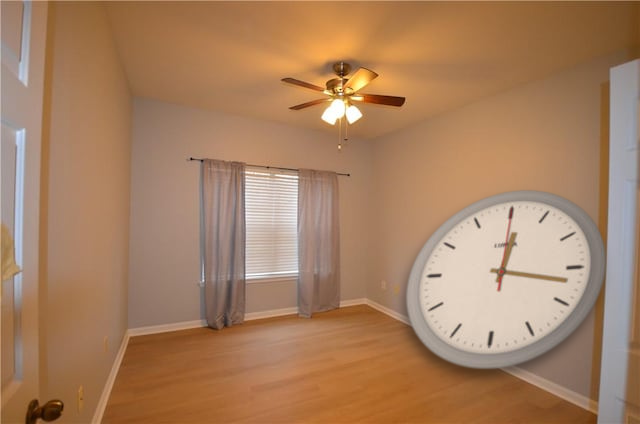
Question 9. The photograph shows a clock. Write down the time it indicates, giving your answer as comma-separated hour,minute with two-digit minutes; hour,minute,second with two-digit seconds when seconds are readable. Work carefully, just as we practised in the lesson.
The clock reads 12,17,00
